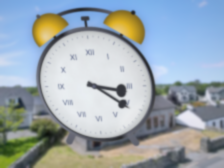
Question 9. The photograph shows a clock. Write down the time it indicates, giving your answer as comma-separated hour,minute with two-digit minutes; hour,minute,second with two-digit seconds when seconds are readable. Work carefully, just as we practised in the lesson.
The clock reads 3,21
